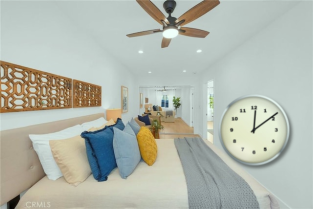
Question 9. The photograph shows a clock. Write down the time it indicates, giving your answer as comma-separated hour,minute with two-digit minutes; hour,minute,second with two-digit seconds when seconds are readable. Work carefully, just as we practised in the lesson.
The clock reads 12,09
